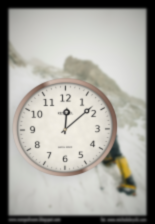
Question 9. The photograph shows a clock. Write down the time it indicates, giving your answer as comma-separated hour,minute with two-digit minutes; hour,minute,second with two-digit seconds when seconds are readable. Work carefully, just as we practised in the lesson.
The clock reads 12,08
